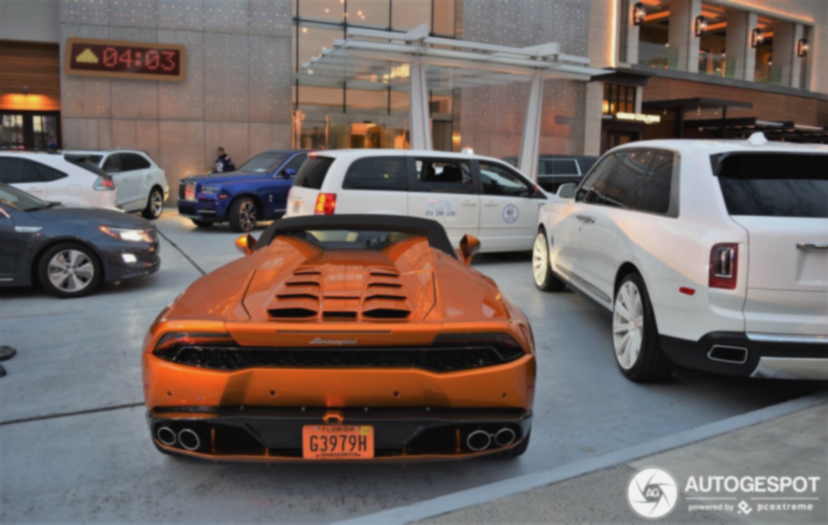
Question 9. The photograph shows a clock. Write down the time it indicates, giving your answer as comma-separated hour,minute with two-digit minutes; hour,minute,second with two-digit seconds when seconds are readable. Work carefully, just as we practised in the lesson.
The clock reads 4,03
